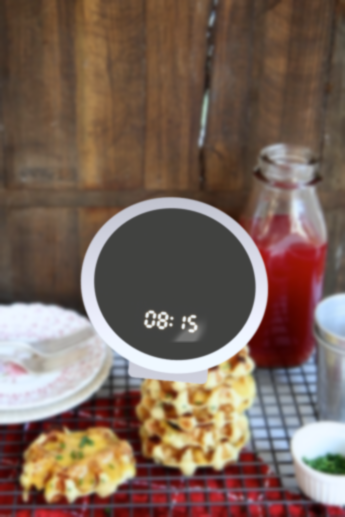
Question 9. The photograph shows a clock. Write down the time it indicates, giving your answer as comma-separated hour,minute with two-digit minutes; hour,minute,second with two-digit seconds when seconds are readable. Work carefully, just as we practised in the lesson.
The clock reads 8,15
